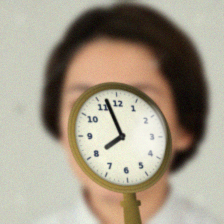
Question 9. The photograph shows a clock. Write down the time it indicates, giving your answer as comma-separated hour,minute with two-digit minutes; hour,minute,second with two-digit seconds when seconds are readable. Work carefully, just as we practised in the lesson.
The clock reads 7,57
